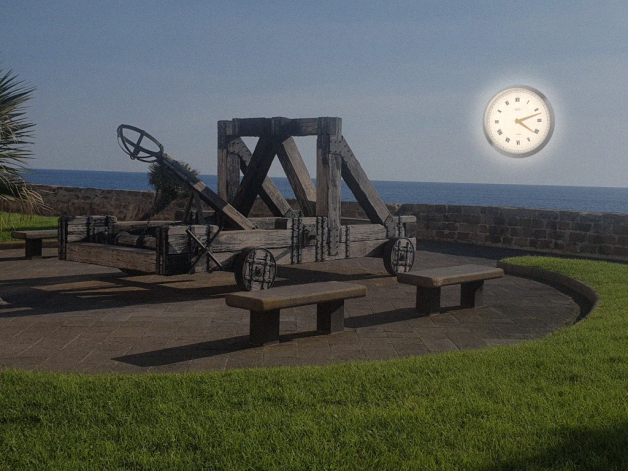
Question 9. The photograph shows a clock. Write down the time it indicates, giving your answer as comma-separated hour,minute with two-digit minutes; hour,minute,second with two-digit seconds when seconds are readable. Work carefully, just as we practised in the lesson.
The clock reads 4,12
